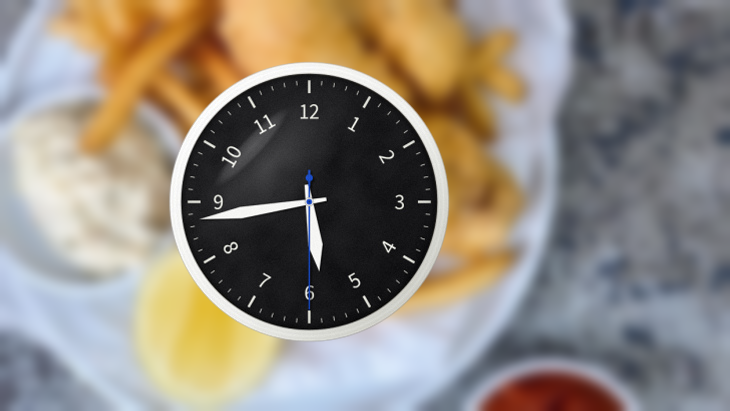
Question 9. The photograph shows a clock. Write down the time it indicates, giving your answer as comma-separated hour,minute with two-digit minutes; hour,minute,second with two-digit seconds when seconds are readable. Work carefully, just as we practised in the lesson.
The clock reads 5,43,30
